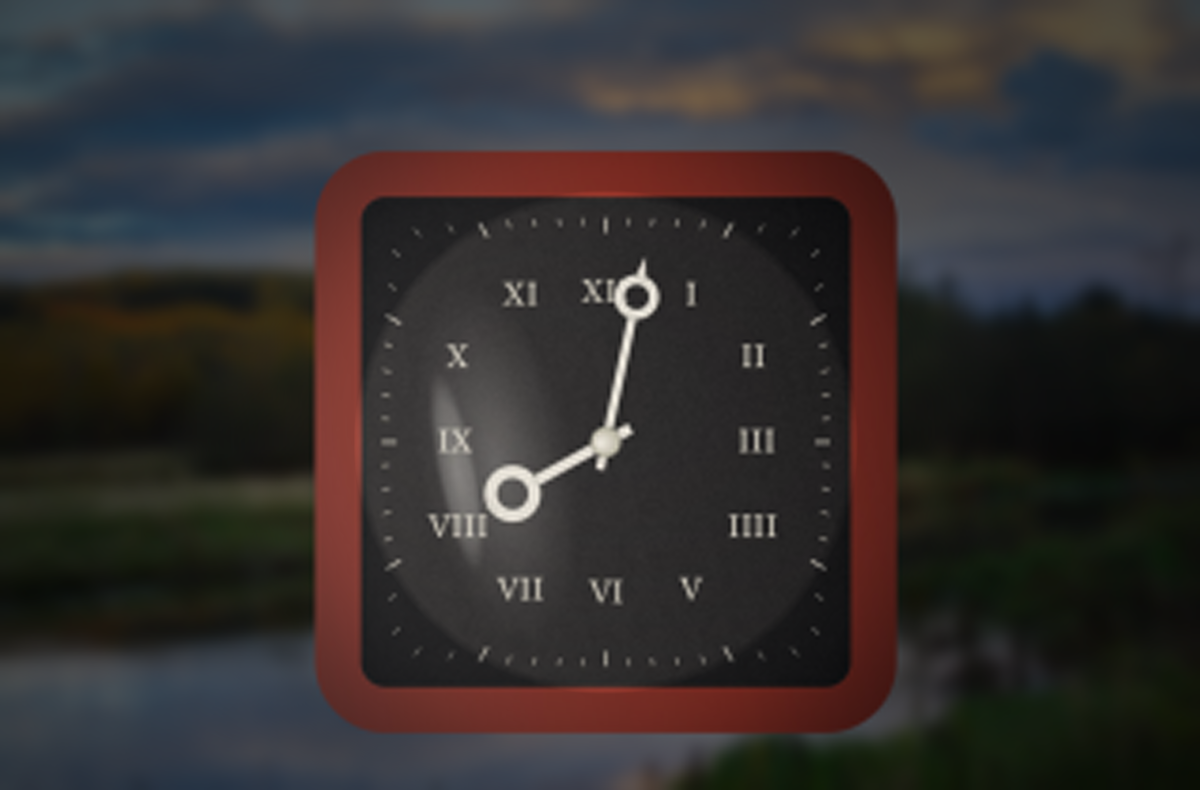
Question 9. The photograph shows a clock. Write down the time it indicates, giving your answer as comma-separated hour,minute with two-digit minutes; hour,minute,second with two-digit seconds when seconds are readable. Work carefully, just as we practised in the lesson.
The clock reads 8,02
